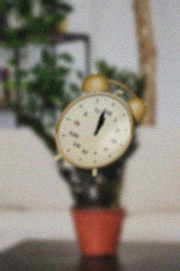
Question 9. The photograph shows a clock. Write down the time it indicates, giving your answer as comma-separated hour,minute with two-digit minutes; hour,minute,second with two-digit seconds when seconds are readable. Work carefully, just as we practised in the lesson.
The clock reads 11,58
